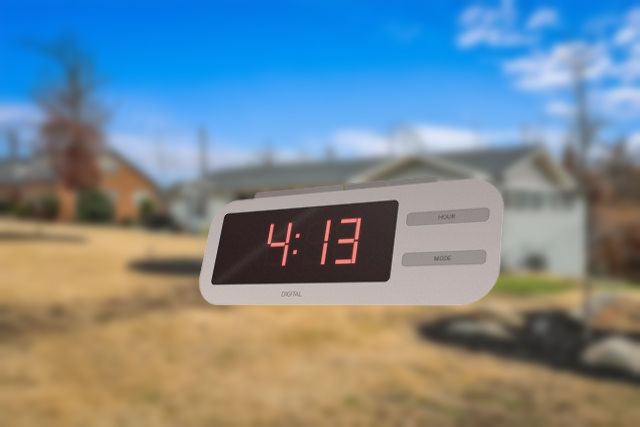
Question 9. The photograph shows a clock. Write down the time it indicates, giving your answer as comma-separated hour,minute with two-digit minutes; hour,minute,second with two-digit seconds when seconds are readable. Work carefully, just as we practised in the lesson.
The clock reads 4,13
